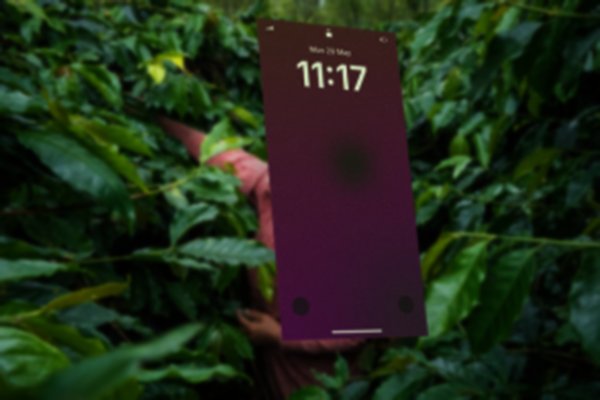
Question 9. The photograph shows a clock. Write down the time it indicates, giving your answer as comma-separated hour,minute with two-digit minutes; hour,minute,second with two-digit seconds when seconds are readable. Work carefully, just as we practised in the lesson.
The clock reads 11,17
